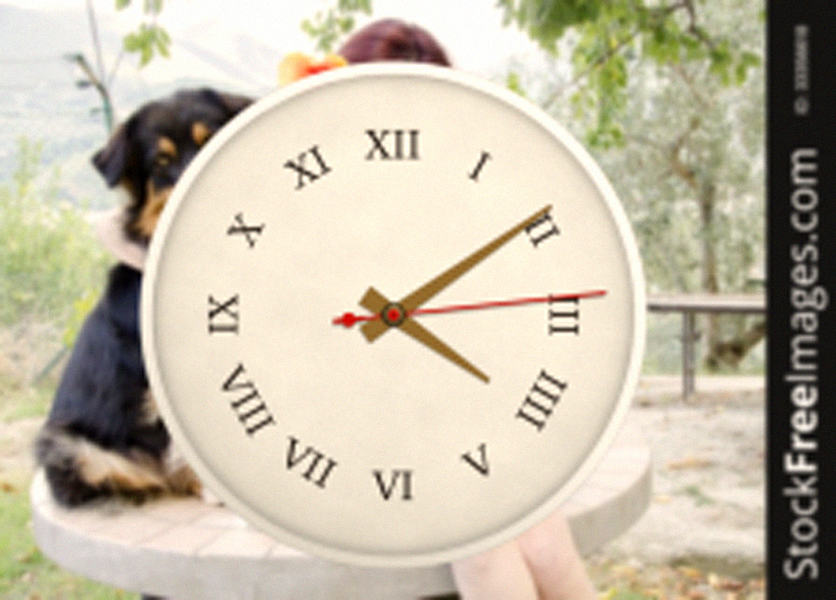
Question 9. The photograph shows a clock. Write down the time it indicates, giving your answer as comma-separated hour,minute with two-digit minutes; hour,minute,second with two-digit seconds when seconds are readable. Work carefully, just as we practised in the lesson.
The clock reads 4,09,14
